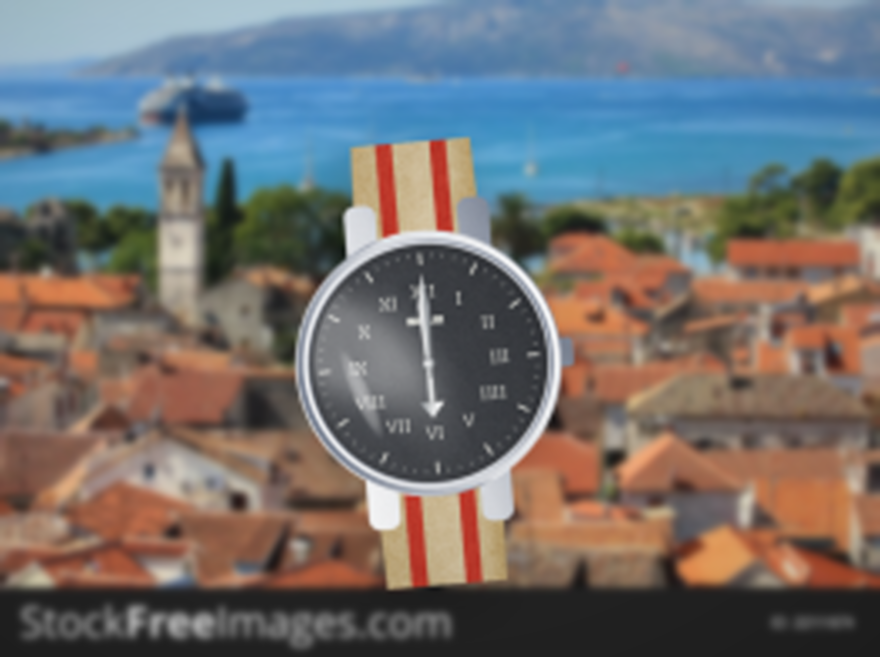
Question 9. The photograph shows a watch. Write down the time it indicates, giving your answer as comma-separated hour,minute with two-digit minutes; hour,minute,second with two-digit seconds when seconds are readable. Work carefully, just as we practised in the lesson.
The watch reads 6,00
